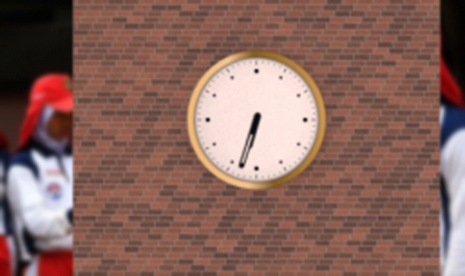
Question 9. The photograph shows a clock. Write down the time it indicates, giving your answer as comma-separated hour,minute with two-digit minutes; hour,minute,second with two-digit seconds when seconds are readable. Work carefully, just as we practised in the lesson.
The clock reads 6,33
